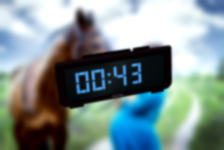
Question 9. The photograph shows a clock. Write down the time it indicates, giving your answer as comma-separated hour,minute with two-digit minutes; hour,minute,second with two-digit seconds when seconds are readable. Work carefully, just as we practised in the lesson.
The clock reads 0,43
